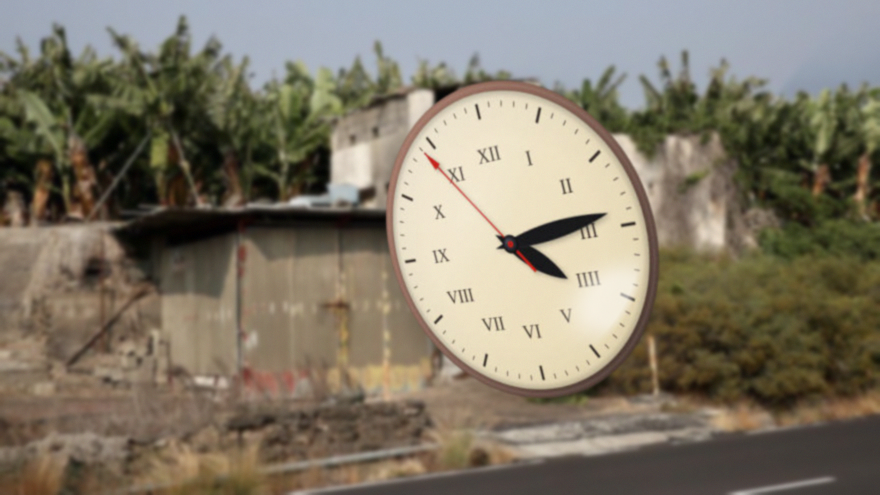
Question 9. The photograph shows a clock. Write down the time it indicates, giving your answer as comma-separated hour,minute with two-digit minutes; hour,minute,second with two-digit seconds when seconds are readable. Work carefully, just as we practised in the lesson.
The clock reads 4,13,54
